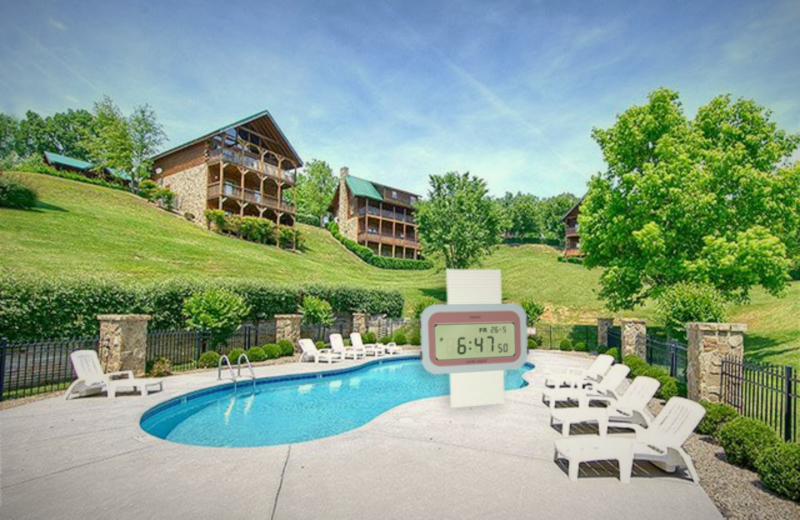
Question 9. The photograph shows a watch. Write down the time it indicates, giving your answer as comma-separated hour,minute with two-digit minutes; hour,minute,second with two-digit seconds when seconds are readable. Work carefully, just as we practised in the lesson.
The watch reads 6,47
